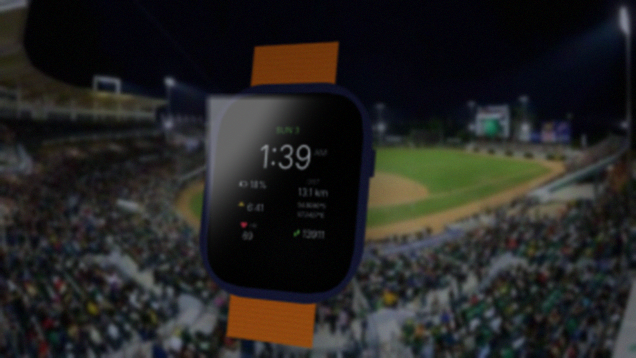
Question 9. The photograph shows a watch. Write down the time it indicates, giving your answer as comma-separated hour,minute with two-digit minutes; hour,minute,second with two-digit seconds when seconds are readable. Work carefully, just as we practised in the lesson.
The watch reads 1,39
